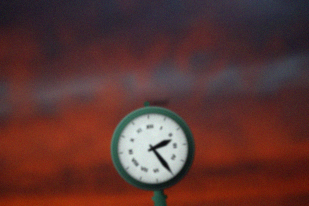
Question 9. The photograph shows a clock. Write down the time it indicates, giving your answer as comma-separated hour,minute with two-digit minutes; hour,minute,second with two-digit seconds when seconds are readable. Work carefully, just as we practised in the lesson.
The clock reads 2,25
